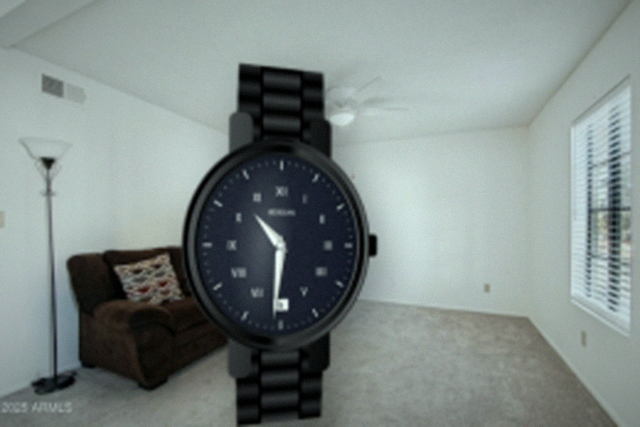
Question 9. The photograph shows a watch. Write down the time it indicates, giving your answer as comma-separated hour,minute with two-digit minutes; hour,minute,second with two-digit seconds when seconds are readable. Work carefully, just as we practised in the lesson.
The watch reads 10,31
